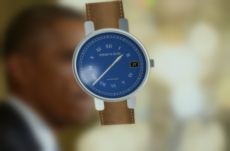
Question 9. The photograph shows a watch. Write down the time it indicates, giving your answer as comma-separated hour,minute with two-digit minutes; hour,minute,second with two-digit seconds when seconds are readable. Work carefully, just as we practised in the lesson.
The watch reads 1,38
